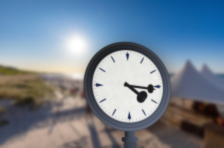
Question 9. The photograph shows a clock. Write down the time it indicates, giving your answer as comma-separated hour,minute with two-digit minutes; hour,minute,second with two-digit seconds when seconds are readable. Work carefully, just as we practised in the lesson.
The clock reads 4,16
